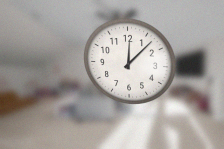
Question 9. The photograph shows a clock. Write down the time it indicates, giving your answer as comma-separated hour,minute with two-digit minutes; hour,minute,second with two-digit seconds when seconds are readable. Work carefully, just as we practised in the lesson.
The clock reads 12,07
